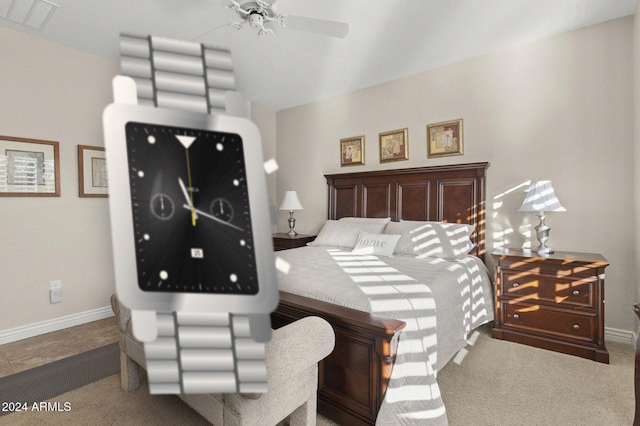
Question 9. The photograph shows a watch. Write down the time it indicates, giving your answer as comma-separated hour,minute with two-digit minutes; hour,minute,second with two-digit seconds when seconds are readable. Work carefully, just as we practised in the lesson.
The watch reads 11,18
